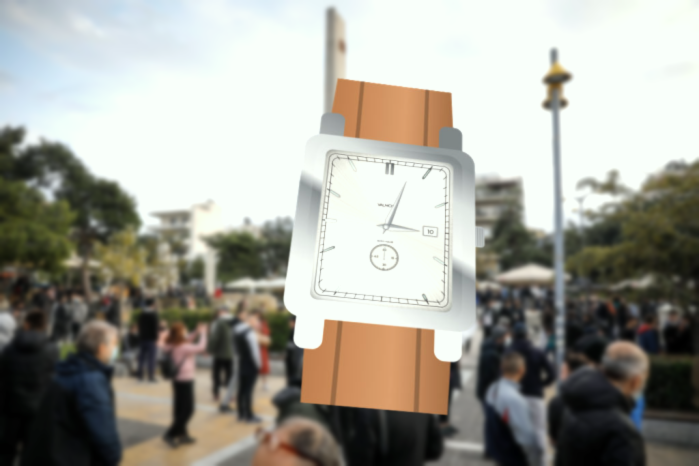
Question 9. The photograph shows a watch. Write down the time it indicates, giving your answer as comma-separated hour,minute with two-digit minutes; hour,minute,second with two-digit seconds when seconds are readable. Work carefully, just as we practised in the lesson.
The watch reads 3,03
